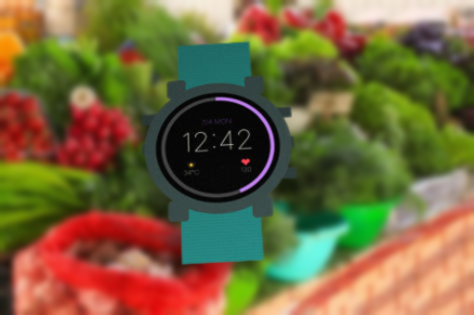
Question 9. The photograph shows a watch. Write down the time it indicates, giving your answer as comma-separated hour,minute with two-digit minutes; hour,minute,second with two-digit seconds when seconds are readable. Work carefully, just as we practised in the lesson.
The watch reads 12,42
